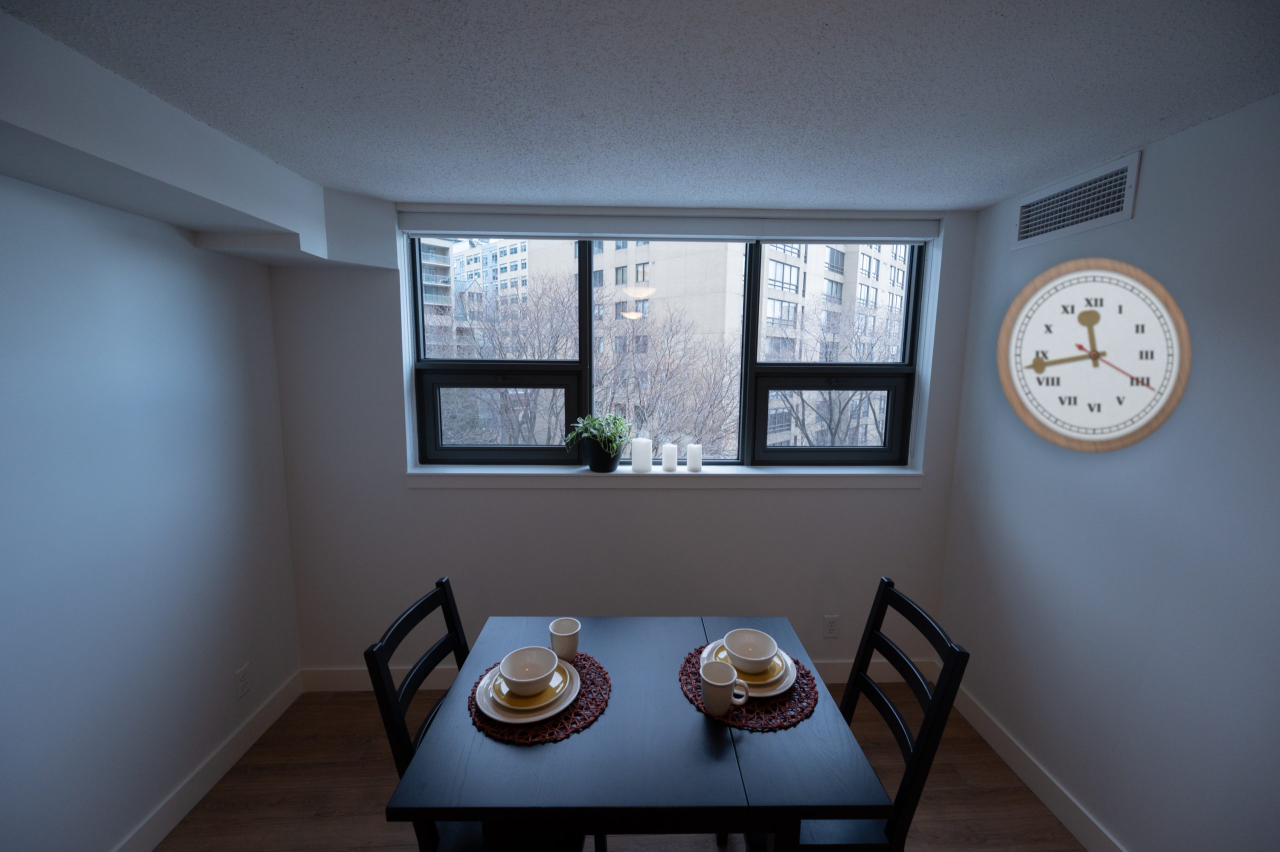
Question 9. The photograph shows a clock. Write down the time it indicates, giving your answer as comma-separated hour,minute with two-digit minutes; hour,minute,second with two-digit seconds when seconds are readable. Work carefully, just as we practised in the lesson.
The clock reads 11,43,20
